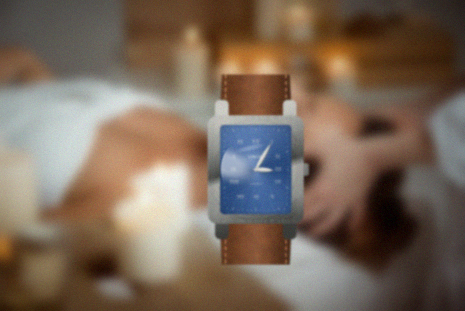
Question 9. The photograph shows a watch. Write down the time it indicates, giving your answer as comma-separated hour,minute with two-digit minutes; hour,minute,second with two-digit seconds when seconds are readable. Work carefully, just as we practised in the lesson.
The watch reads 3,05
